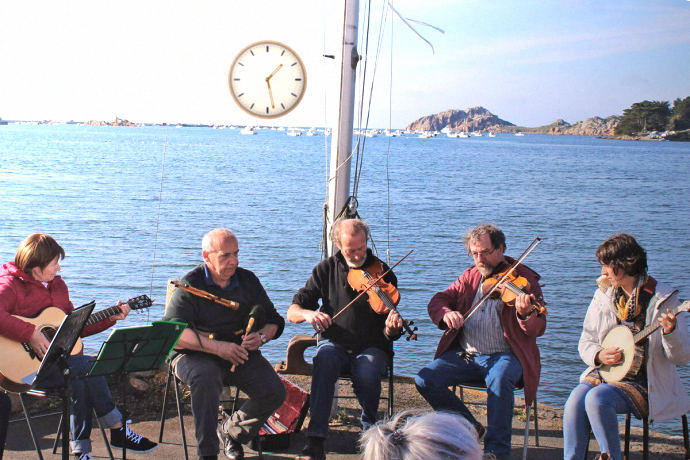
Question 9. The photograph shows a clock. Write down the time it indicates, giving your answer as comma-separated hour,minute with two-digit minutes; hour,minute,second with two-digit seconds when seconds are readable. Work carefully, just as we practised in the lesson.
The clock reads 1,28
